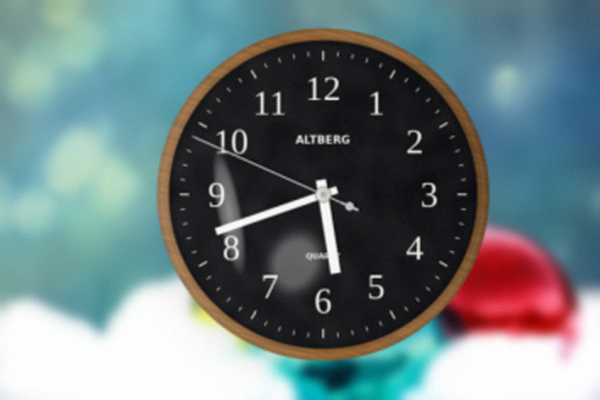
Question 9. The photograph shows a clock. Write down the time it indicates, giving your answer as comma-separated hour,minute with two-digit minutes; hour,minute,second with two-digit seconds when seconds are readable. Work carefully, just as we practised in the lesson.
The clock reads 5,41,49
